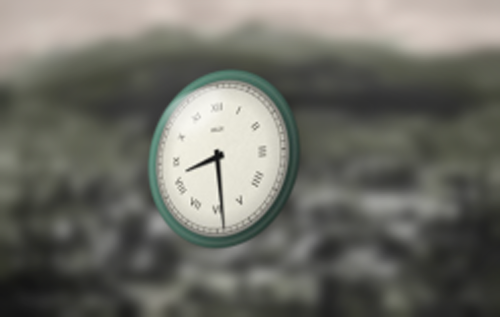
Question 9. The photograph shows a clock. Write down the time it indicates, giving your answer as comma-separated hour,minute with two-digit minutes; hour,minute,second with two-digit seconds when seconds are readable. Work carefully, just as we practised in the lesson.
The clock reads 8,29
